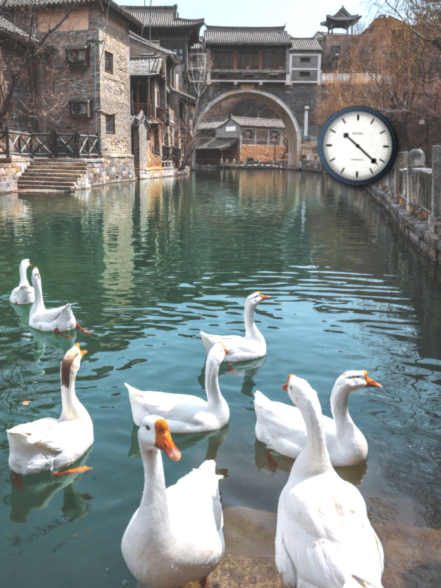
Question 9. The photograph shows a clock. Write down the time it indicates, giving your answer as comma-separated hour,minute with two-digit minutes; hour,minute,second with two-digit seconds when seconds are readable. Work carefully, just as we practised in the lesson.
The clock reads 10,22
